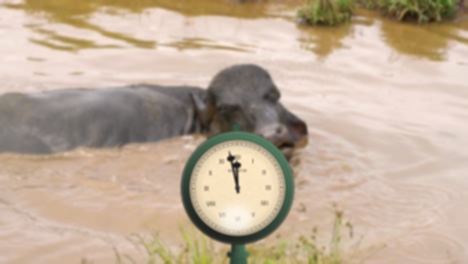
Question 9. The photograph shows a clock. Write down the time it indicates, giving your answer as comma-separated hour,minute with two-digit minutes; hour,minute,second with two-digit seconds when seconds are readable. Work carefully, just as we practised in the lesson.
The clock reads 11,58
